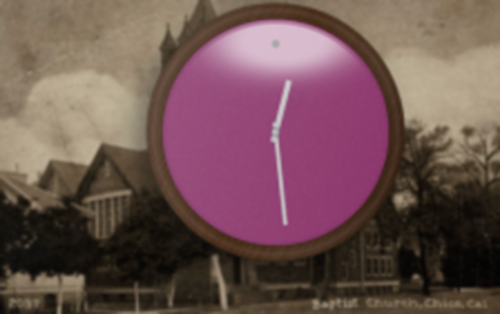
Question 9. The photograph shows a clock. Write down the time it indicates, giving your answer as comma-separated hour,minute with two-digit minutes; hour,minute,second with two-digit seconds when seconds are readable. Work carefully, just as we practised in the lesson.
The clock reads 12,29
